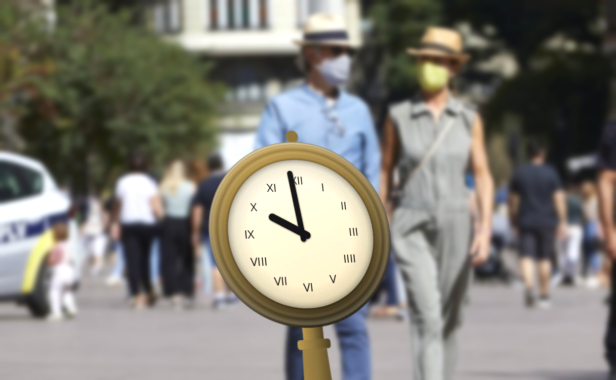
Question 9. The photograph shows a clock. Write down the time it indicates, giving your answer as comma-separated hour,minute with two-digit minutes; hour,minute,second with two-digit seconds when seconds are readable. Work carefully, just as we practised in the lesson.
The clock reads 9,59
